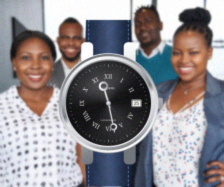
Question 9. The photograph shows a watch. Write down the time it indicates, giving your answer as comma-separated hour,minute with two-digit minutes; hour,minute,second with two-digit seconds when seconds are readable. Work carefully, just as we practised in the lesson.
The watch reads 11,28
